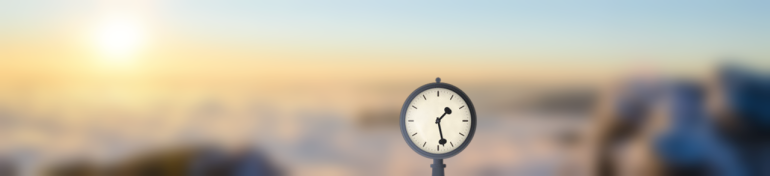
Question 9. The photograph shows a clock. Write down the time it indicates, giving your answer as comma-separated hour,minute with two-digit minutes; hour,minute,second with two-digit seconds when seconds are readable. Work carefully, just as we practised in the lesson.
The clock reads 1,28
